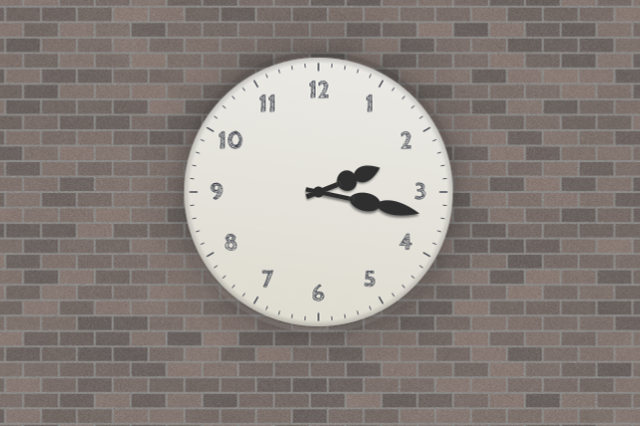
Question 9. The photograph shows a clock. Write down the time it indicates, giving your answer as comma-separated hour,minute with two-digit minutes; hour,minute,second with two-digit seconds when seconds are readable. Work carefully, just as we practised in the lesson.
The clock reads 2,17
